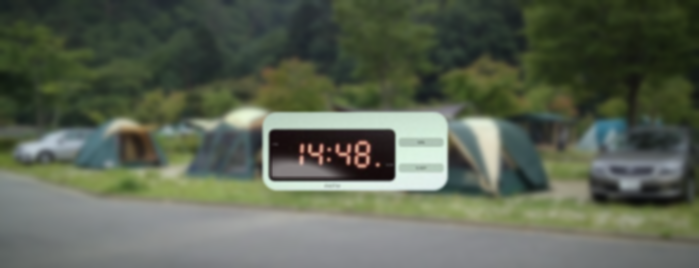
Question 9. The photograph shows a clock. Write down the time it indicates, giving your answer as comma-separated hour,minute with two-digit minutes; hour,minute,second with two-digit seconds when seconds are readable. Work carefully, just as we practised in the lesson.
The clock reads 14,48
